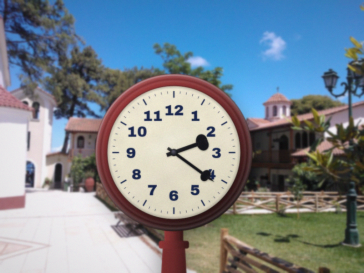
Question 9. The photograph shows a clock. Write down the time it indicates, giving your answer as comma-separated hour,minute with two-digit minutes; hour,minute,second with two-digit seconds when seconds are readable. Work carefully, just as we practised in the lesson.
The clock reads 2,21
